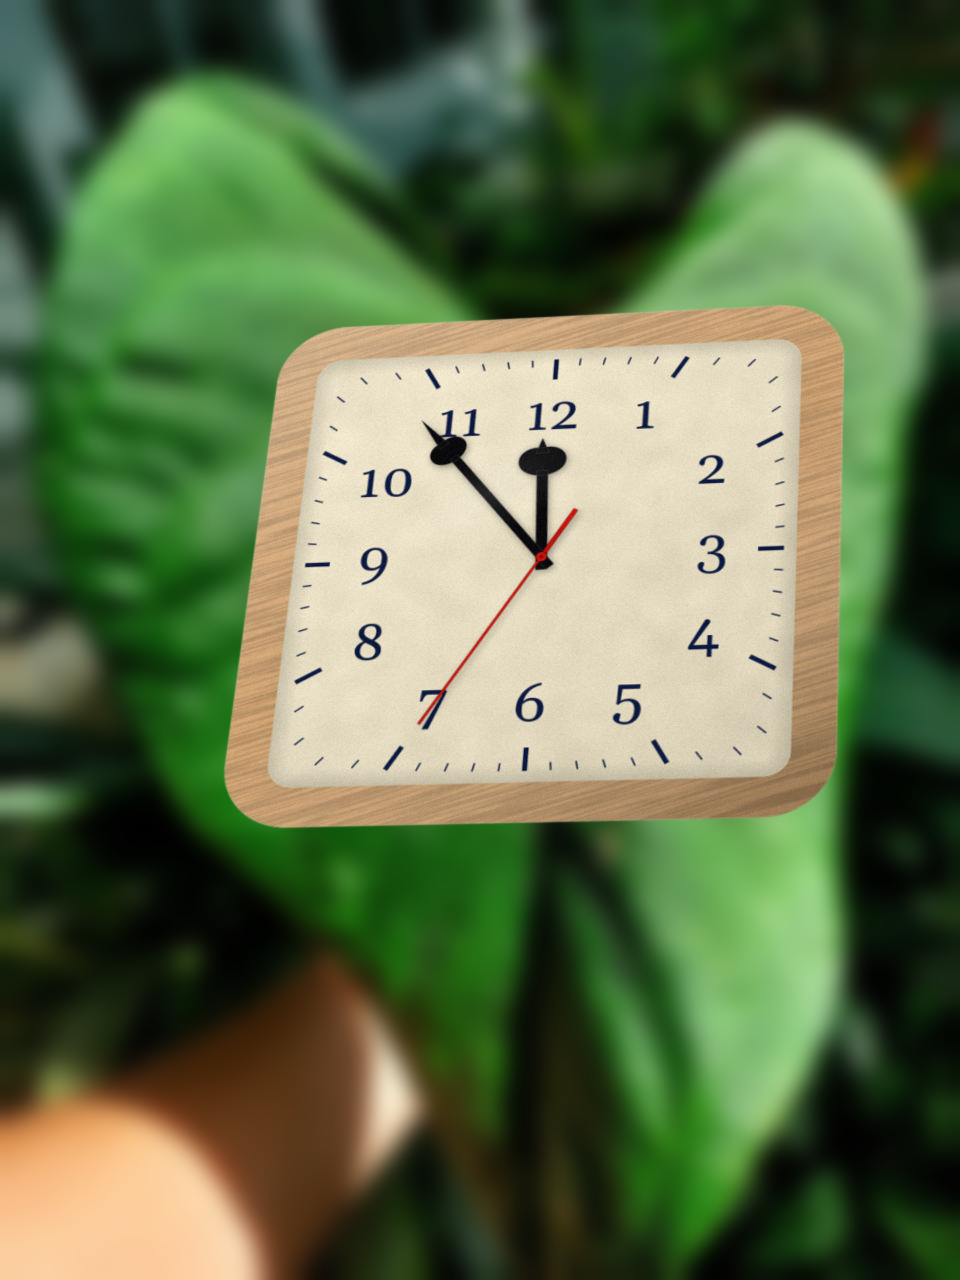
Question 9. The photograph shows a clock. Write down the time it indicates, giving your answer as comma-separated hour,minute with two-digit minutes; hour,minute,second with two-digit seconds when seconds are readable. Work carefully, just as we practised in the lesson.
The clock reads 11,53,35
